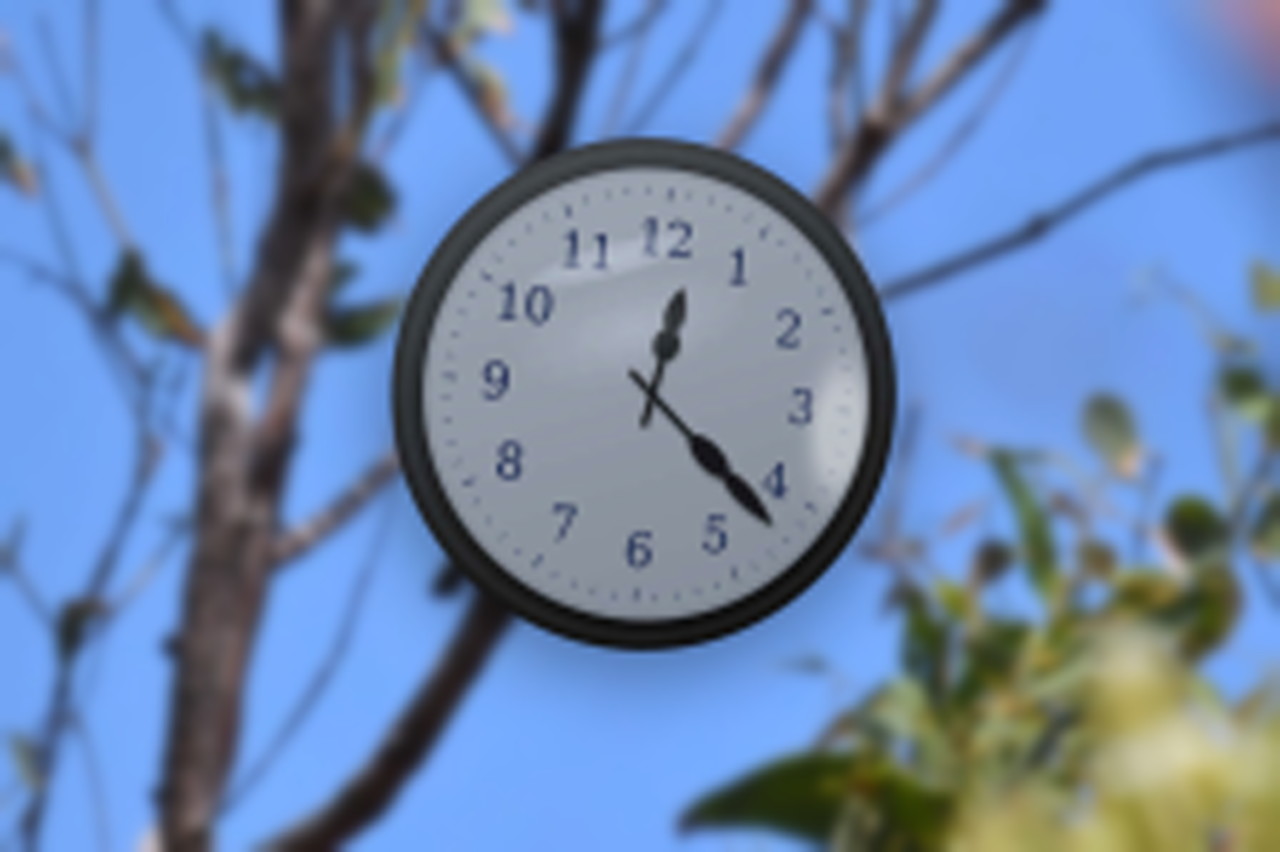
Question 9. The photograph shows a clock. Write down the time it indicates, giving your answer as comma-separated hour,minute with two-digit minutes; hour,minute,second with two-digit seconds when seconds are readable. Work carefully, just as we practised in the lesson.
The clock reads 12,22
